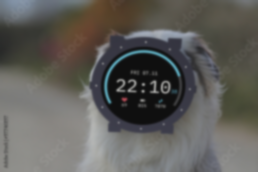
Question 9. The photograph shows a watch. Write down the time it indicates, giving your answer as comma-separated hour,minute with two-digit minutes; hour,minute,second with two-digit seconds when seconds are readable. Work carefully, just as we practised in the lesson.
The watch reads 22,10
